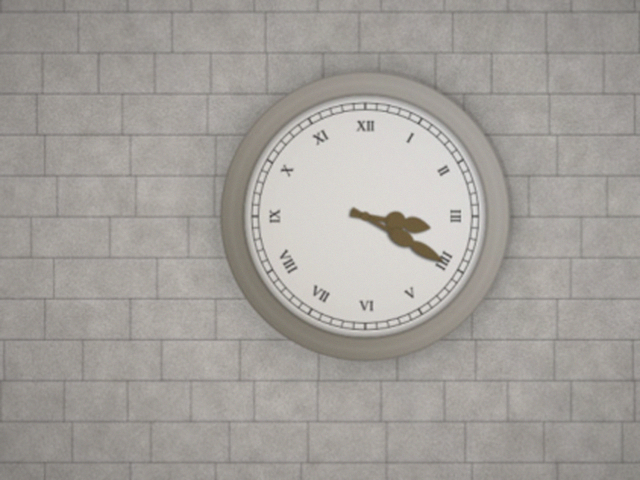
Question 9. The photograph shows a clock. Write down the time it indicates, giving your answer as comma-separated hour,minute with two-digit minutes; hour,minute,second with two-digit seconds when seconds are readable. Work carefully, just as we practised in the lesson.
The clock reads 3,20
